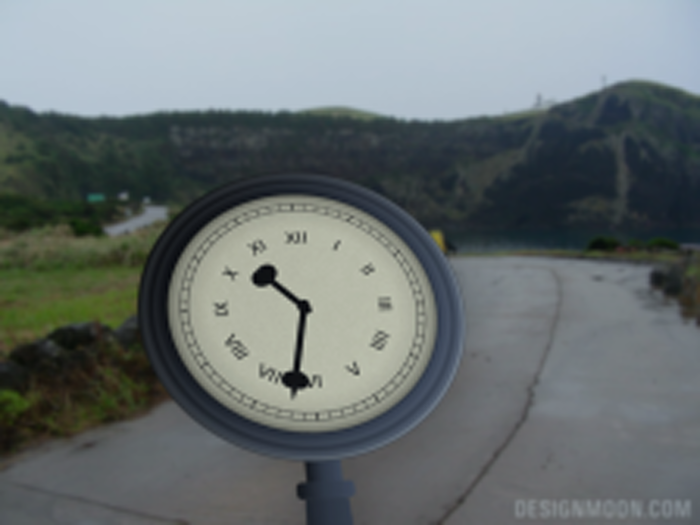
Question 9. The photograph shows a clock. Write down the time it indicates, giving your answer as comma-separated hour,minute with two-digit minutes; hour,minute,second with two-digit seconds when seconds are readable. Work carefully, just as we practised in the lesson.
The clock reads 10,32
